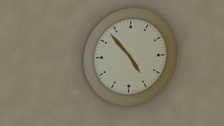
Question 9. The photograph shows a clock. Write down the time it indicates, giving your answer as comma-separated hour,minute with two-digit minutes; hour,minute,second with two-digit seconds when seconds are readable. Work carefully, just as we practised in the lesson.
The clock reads 4,53
